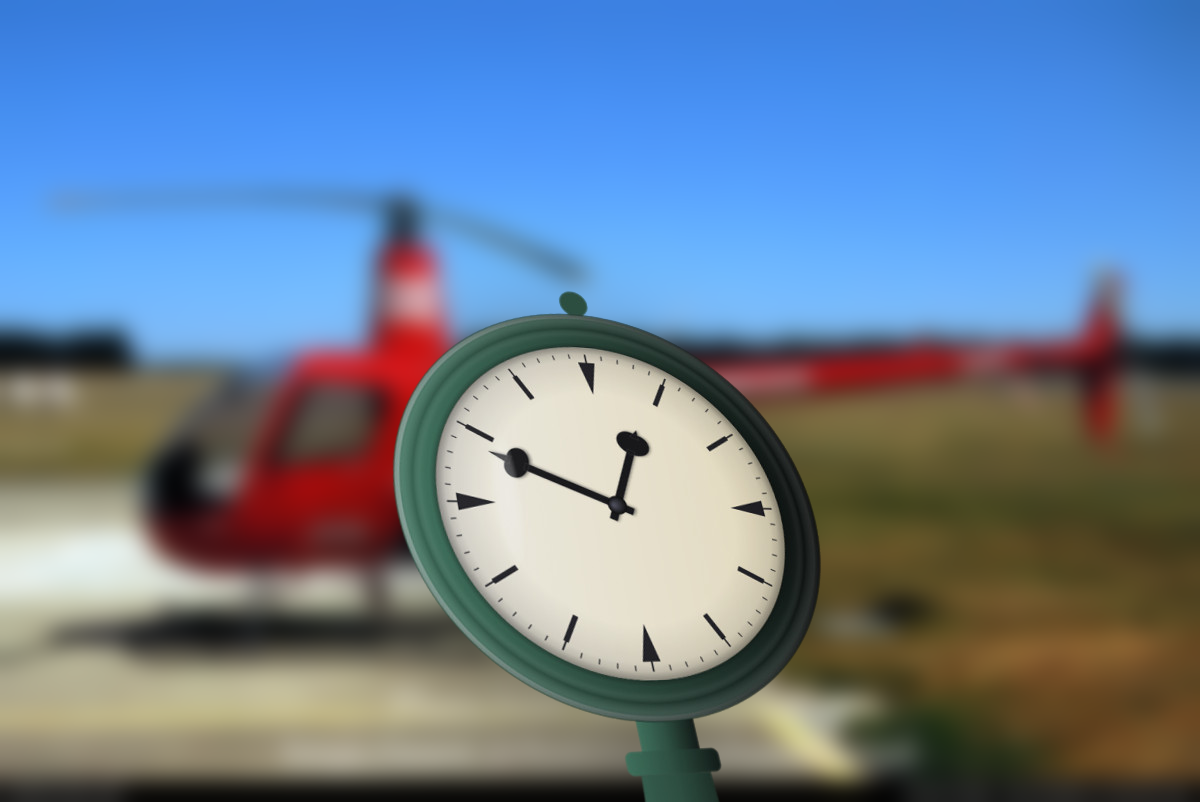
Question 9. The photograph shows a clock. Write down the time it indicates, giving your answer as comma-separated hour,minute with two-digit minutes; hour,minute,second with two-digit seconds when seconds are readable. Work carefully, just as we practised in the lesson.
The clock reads 12,49
